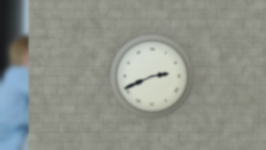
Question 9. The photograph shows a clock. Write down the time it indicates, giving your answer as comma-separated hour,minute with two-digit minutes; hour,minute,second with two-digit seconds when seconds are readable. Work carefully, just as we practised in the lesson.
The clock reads 2,41
